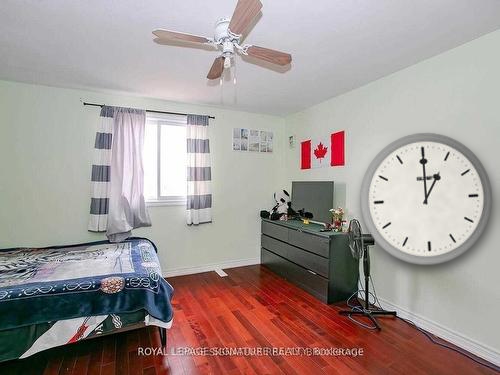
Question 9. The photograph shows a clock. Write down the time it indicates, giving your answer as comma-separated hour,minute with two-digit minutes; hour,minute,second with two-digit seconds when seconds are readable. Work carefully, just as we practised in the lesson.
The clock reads 1,00
